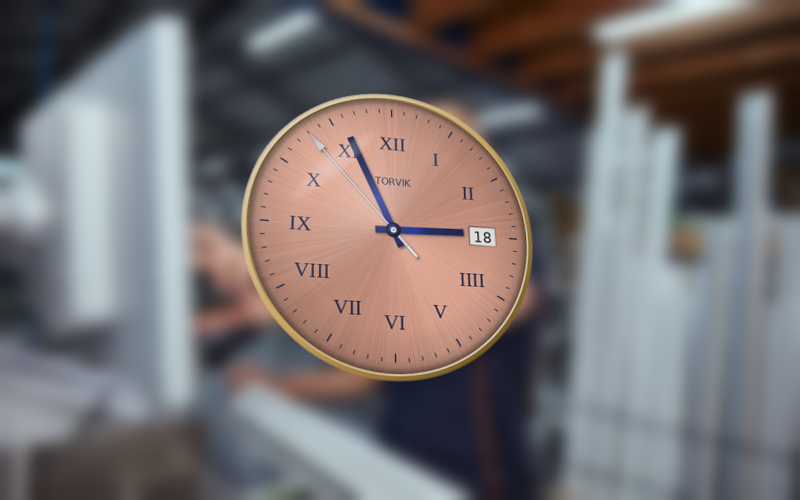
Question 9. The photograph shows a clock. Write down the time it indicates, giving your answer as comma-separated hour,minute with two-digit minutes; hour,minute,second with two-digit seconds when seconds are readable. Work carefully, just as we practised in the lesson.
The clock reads 2,55,53
